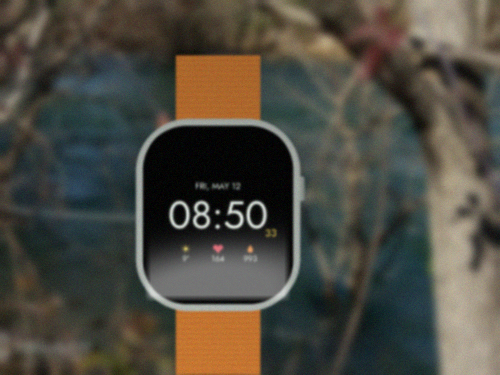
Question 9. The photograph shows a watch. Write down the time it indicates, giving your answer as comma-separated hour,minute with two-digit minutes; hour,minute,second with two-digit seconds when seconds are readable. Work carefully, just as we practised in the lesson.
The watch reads 8,50
